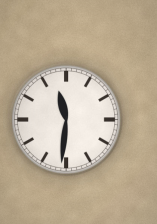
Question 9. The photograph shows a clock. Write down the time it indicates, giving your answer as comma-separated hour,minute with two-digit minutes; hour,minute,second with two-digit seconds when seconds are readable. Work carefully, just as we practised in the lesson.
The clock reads 11,31
